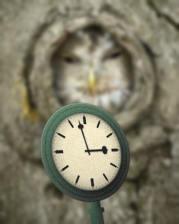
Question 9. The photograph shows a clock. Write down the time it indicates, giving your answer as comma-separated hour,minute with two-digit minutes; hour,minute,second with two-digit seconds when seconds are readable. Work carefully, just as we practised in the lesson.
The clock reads 2,58
